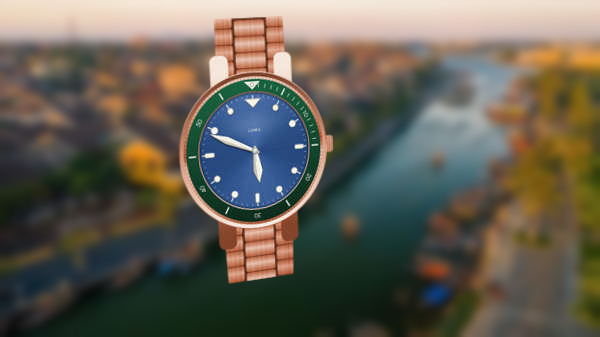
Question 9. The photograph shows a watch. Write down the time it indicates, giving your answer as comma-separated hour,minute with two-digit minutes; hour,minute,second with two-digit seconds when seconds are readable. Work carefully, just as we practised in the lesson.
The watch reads 5,49
